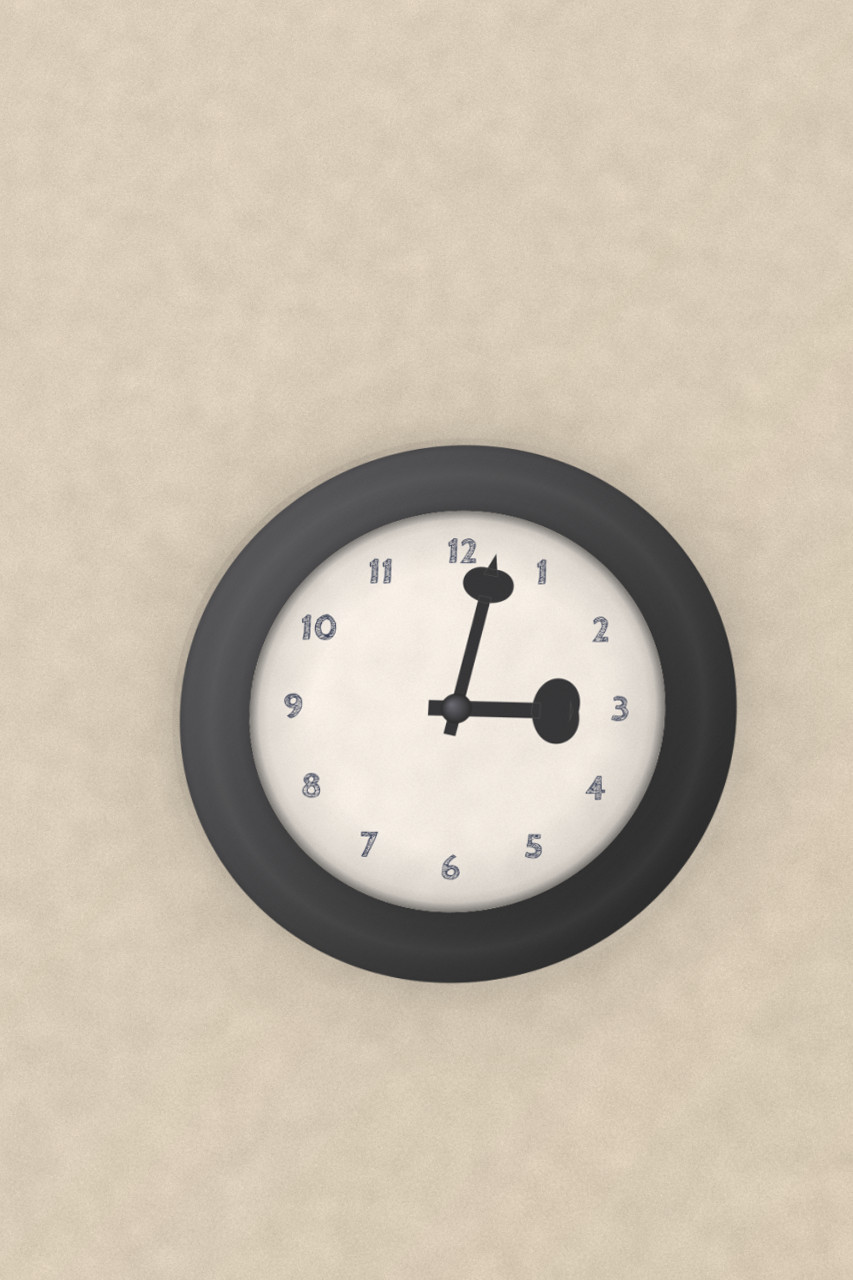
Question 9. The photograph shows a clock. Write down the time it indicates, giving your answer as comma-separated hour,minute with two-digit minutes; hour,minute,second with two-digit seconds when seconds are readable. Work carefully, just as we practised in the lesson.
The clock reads 3,02
